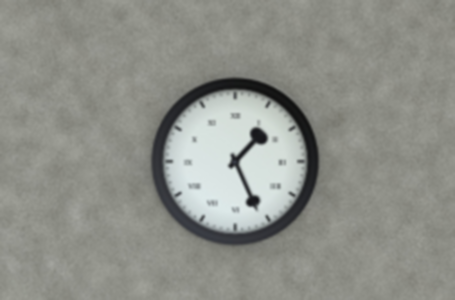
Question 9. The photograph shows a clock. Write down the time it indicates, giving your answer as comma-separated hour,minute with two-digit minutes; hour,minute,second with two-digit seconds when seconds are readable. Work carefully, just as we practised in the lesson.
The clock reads 1,26
